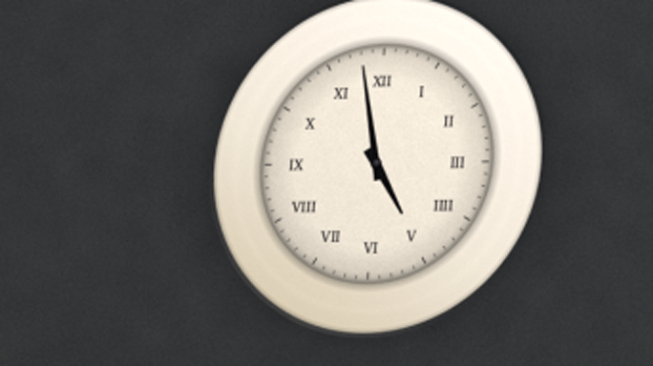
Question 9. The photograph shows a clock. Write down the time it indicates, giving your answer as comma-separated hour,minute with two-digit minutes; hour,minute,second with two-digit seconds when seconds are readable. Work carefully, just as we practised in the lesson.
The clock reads 4,58
